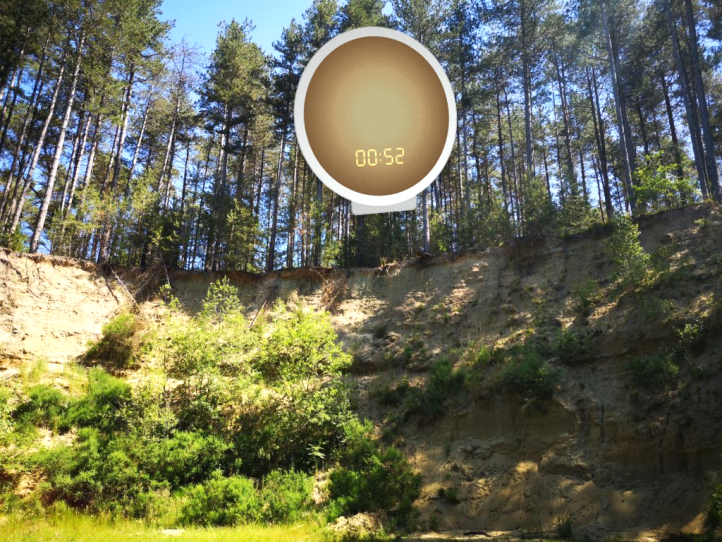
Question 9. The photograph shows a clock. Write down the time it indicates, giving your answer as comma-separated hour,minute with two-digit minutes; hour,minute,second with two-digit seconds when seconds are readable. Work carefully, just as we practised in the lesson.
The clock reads 0,52
